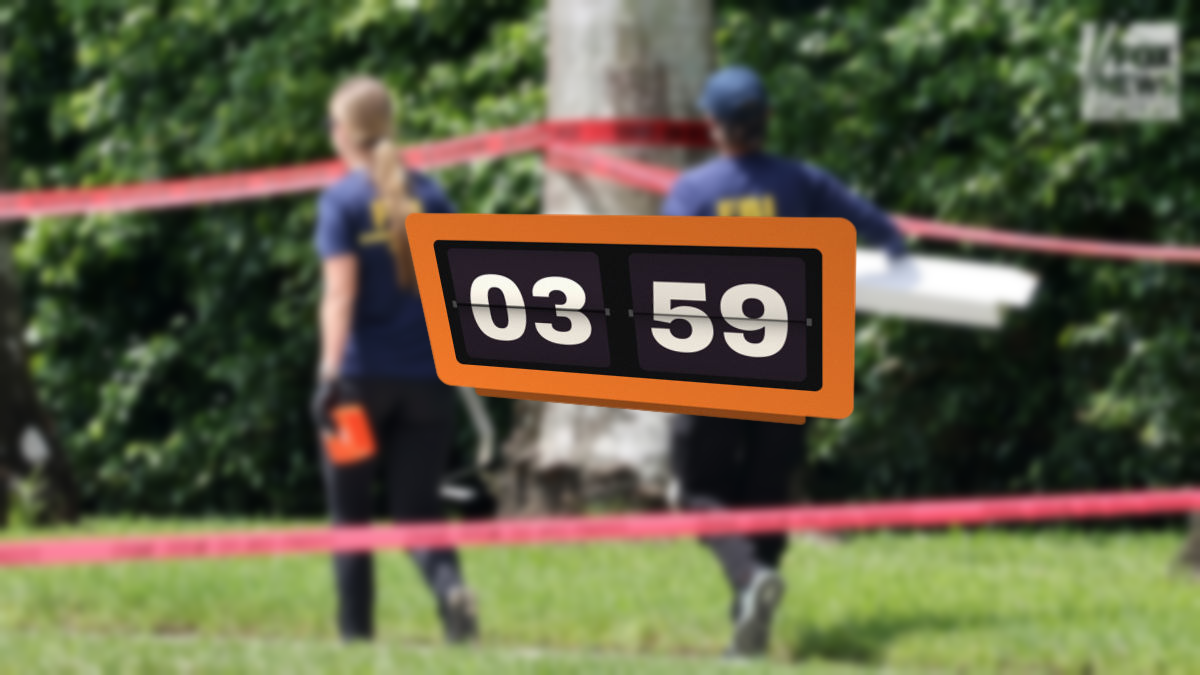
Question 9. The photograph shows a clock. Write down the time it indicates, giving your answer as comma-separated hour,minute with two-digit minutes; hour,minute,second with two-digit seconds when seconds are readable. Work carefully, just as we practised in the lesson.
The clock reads 3,59
